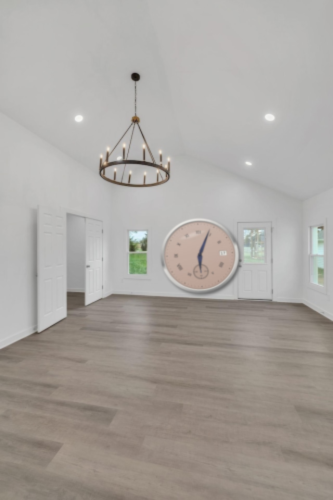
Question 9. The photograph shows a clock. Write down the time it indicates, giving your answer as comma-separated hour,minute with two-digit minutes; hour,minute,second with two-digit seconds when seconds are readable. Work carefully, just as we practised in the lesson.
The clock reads 6,04
